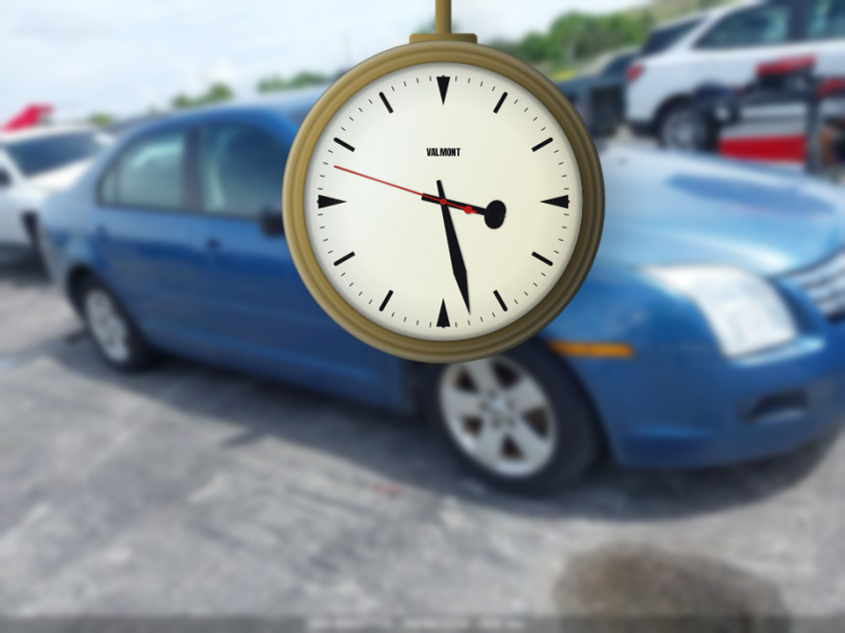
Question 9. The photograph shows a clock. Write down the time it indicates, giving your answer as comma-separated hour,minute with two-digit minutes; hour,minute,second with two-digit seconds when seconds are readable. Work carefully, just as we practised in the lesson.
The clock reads 3,27,48
